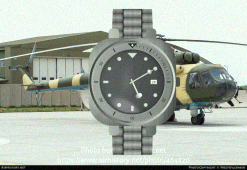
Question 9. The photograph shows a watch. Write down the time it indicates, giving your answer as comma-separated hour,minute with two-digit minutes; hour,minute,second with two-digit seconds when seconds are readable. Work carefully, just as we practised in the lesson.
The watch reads 5,10
